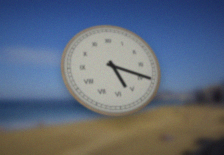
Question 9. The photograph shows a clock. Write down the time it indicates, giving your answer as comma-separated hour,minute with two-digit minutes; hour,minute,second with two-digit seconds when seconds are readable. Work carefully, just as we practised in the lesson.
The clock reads 5,19
